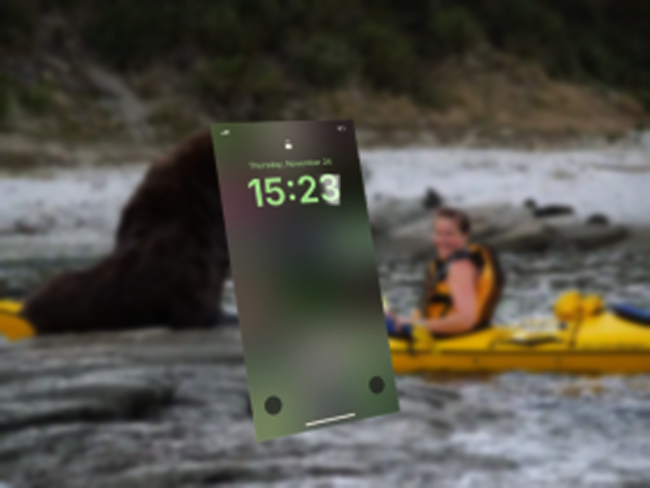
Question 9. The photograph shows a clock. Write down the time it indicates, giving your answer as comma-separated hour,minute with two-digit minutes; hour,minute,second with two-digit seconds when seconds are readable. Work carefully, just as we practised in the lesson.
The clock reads 15,23
